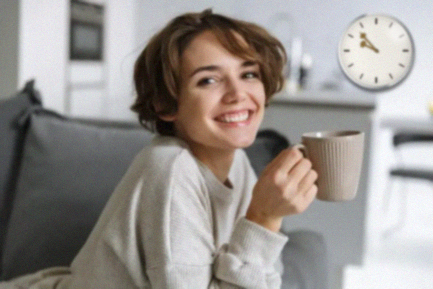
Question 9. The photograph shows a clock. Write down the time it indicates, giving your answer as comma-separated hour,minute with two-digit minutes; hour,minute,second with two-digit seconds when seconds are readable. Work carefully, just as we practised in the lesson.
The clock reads 9,53
